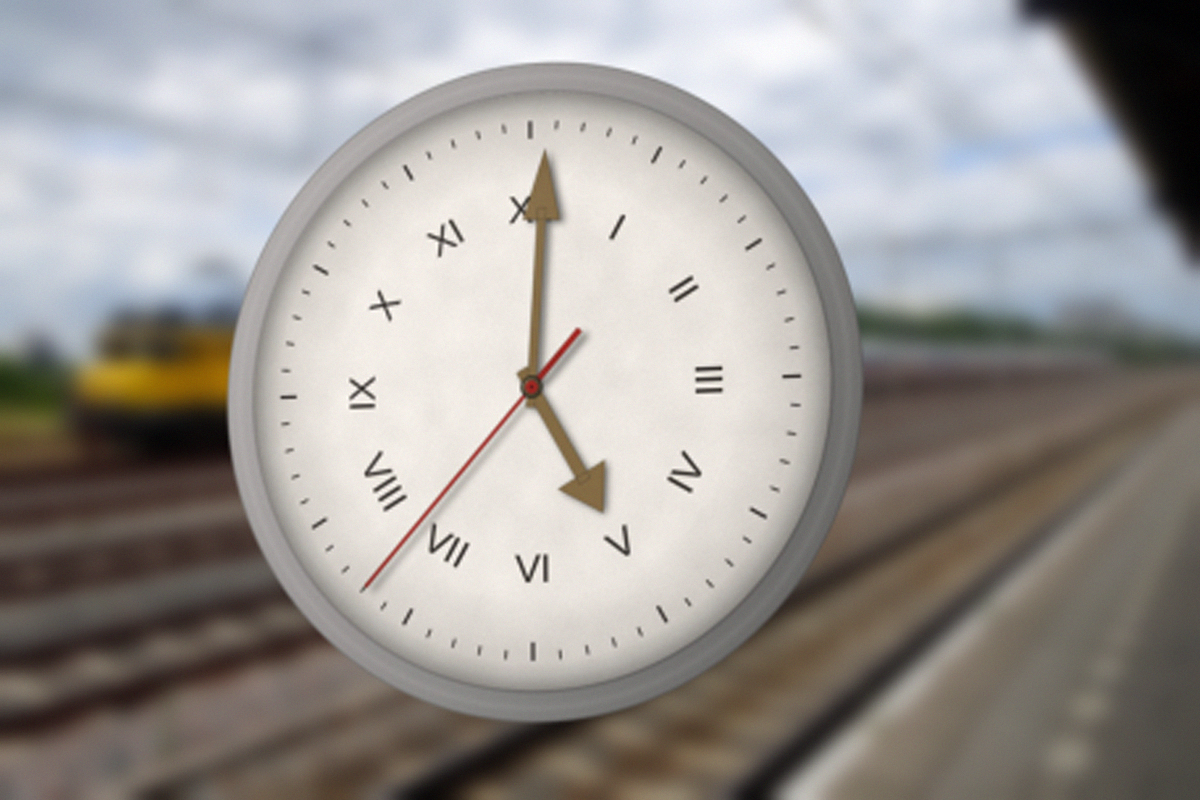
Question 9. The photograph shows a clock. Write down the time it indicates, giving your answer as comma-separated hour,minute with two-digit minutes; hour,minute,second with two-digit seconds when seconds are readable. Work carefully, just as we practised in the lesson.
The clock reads 5,00,37
